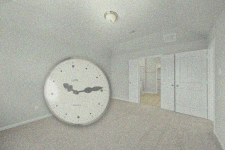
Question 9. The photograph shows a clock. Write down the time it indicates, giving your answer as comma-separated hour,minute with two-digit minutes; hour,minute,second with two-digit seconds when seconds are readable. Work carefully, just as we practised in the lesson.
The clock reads 10,14
